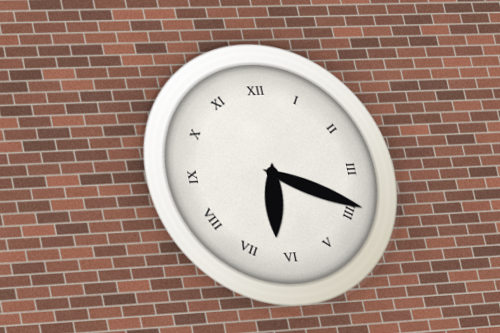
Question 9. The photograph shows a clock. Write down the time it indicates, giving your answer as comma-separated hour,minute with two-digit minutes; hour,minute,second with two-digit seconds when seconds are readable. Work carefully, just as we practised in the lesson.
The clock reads 6,19
